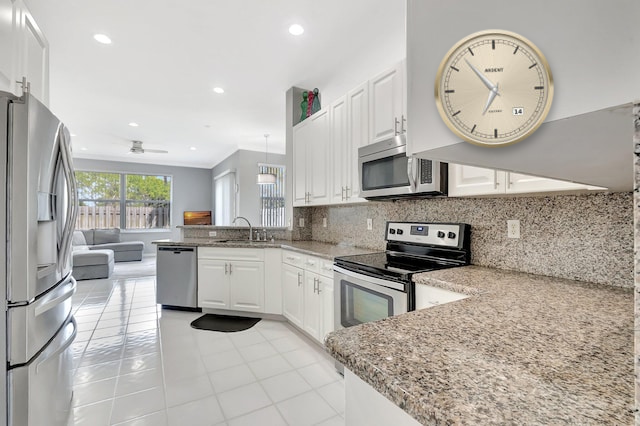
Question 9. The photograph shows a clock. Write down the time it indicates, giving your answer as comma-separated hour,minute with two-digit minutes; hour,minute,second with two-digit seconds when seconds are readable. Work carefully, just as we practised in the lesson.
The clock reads 6,53
